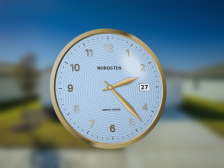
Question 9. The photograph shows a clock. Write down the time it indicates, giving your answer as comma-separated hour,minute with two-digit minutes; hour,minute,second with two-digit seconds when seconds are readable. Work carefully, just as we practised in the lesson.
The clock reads 2,23
